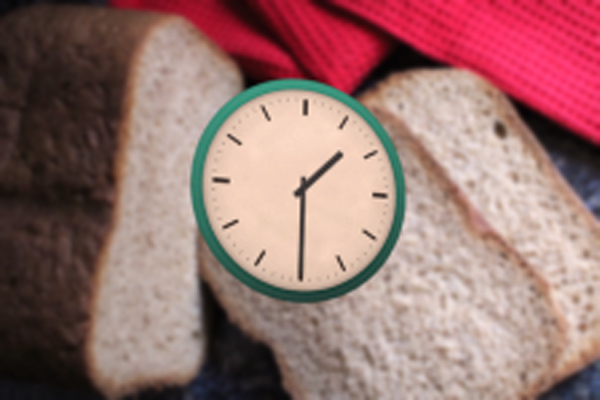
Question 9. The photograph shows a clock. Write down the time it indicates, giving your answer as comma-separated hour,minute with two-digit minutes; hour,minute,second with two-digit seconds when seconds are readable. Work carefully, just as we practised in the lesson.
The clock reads 1,30
